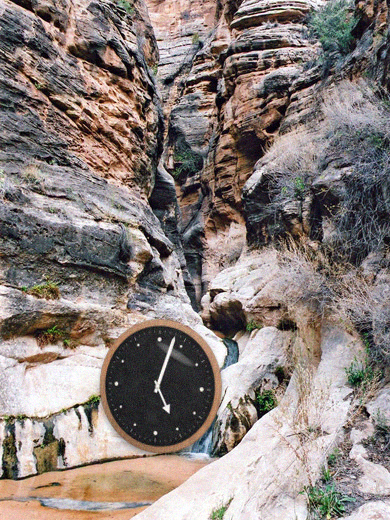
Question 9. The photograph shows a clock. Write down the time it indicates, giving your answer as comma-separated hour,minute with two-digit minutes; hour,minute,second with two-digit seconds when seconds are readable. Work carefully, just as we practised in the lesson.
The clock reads 5,03
